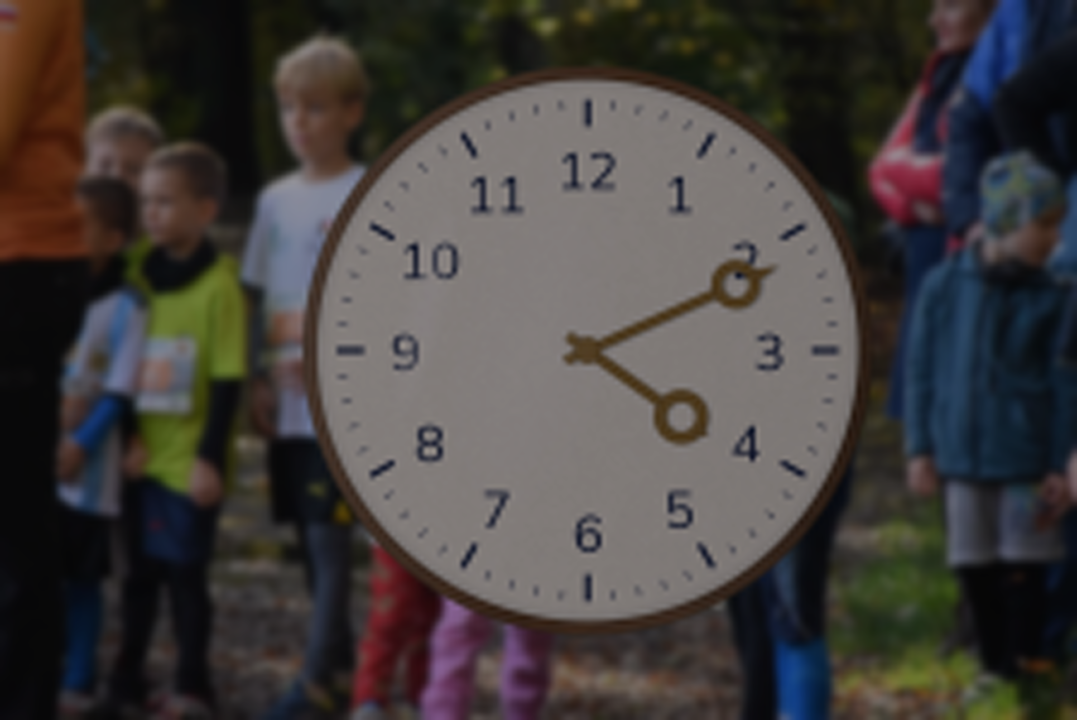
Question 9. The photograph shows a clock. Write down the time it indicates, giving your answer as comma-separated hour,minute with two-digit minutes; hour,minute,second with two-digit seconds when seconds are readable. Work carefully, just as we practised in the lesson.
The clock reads 4,11
